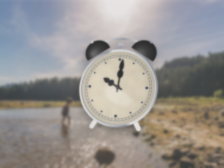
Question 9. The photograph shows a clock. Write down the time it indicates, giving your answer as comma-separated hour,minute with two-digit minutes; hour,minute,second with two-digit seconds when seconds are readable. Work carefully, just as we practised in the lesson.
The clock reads 10,01
